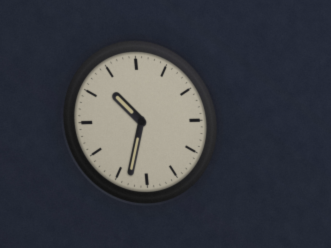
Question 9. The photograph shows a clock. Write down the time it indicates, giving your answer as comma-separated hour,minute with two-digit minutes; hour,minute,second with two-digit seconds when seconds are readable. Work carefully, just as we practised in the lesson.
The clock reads 10,33
